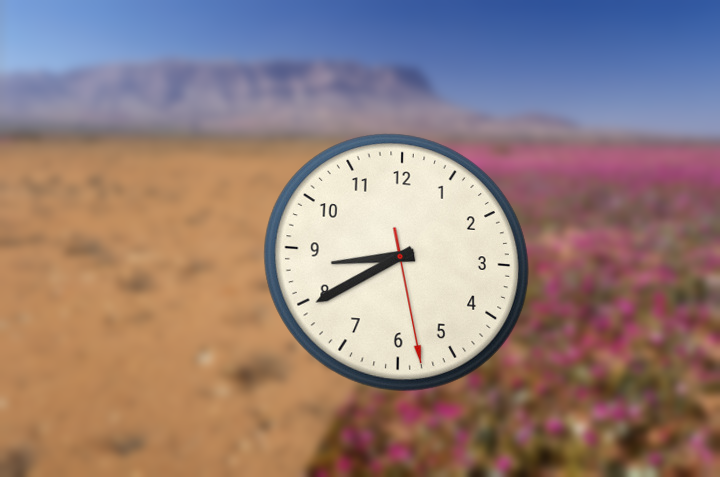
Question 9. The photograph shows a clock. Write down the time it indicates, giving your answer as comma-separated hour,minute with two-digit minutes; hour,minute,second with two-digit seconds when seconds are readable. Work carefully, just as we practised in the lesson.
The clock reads 8,39,28
